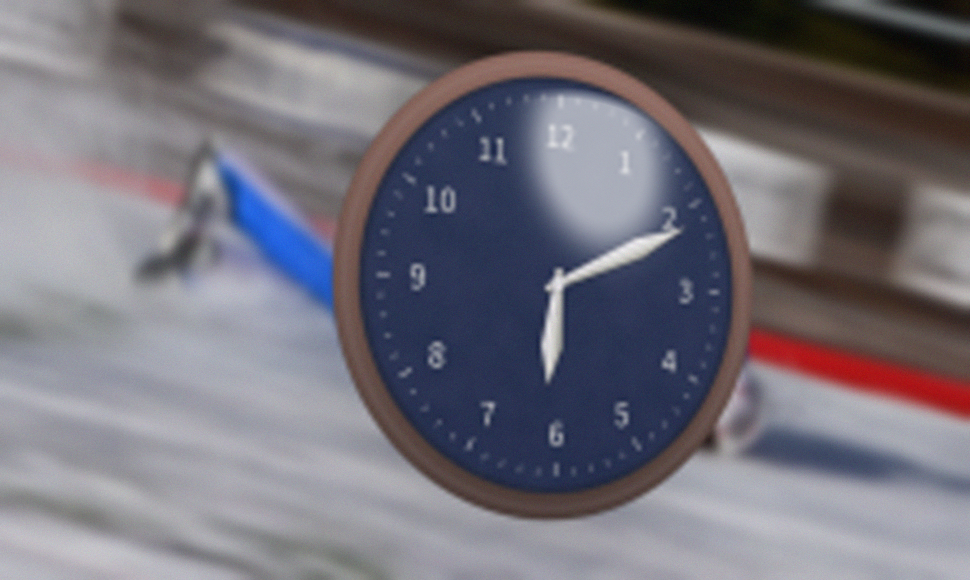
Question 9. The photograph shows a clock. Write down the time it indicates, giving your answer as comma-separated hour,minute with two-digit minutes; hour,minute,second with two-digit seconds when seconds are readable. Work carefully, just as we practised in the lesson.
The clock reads 6,11
